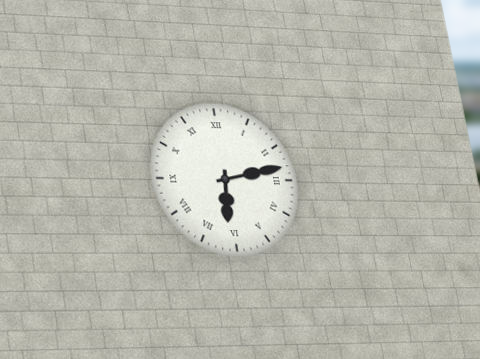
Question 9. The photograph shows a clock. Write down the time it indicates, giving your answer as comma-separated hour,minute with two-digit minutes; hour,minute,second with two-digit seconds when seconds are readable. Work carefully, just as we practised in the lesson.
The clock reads 6,13
